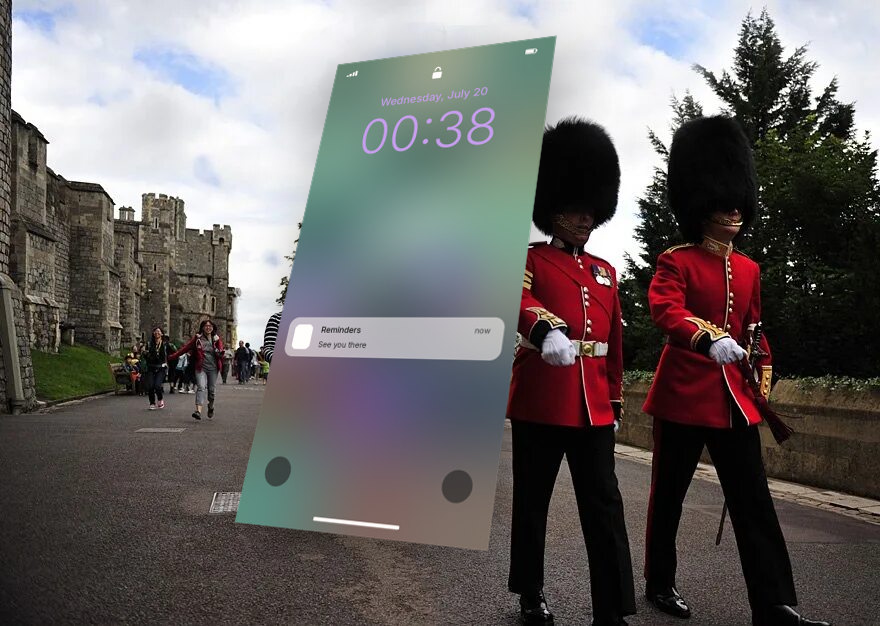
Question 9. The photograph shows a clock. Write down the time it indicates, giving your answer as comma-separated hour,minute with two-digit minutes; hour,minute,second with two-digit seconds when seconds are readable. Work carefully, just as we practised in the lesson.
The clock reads 0,38
